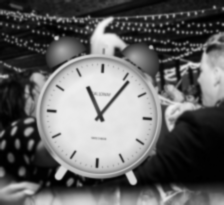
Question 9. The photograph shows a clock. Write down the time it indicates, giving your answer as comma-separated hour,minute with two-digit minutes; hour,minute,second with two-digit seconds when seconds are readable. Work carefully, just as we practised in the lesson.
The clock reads 11,06
